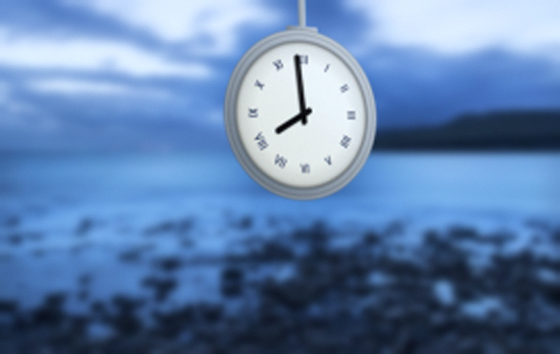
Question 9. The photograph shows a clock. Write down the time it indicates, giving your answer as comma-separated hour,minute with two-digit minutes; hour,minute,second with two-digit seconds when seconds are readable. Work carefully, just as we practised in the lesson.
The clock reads 7,59
